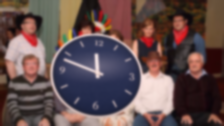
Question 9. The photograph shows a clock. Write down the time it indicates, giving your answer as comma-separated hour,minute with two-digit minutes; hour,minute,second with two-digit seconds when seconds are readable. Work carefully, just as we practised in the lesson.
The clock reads 11,48
